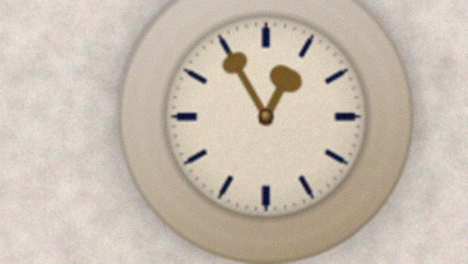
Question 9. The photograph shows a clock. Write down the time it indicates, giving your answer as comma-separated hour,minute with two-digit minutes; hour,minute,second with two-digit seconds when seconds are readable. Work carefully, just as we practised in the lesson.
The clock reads 12,55
